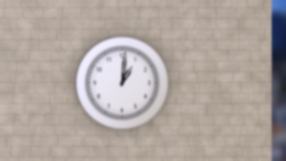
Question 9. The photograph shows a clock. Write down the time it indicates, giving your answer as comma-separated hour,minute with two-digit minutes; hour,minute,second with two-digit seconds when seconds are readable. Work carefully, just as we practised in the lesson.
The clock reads 1,01
